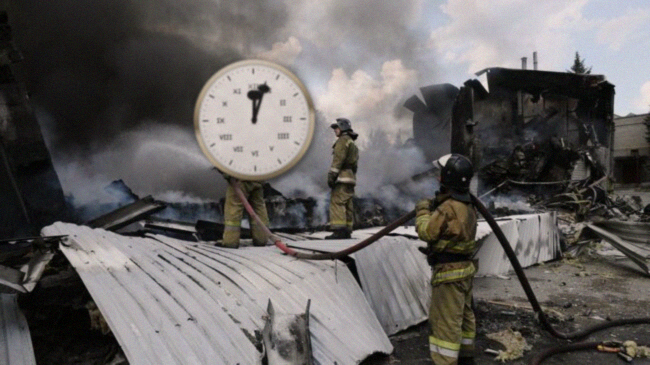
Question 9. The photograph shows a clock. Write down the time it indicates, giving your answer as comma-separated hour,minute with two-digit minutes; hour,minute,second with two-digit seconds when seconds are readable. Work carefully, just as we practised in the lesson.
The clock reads 12,03
